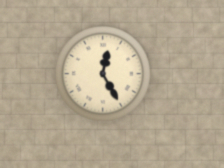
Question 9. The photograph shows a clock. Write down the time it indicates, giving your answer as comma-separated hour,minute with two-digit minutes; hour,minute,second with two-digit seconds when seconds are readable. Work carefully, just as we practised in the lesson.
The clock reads 12,25
